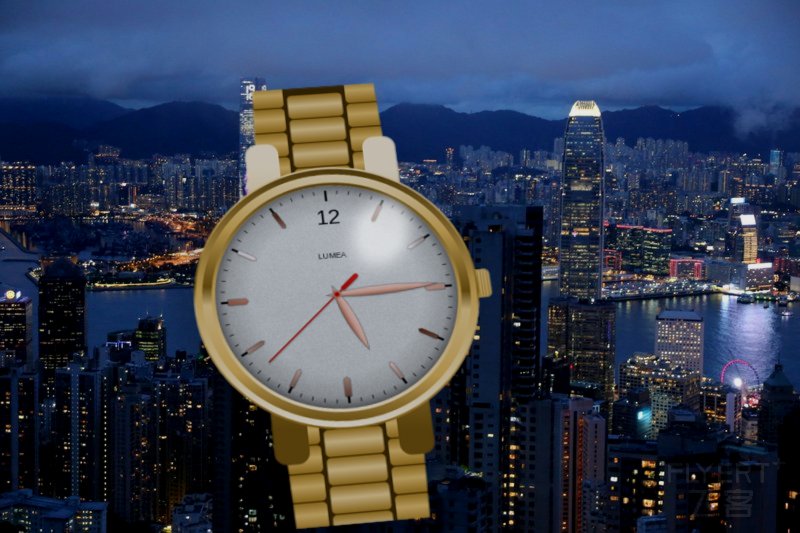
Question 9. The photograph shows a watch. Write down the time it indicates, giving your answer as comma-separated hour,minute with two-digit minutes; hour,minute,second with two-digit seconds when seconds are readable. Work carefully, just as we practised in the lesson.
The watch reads 5,14,38
